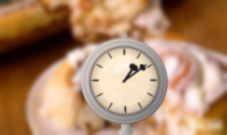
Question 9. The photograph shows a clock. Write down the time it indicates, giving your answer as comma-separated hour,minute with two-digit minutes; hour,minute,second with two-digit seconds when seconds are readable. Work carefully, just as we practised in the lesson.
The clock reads 1,09
